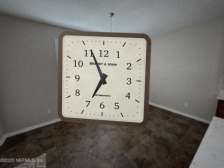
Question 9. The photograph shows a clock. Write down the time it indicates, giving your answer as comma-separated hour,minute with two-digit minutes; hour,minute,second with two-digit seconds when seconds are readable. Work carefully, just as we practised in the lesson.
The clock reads 6,56
